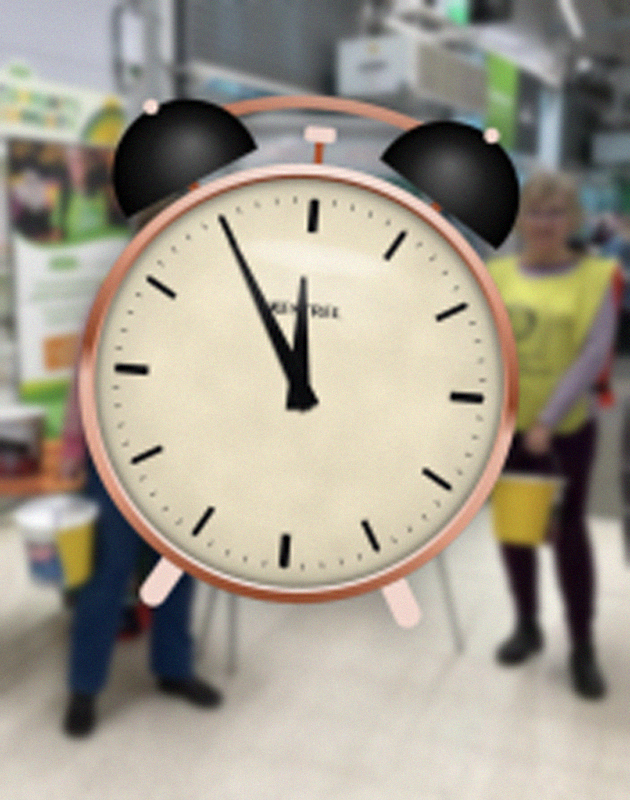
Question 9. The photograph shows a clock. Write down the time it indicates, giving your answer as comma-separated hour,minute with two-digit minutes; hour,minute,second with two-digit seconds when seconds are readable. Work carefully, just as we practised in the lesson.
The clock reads 11,55
